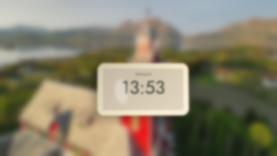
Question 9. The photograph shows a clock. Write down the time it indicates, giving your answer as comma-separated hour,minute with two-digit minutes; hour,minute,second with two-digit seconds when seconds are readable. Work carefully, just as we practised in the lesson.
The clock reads 13,53
